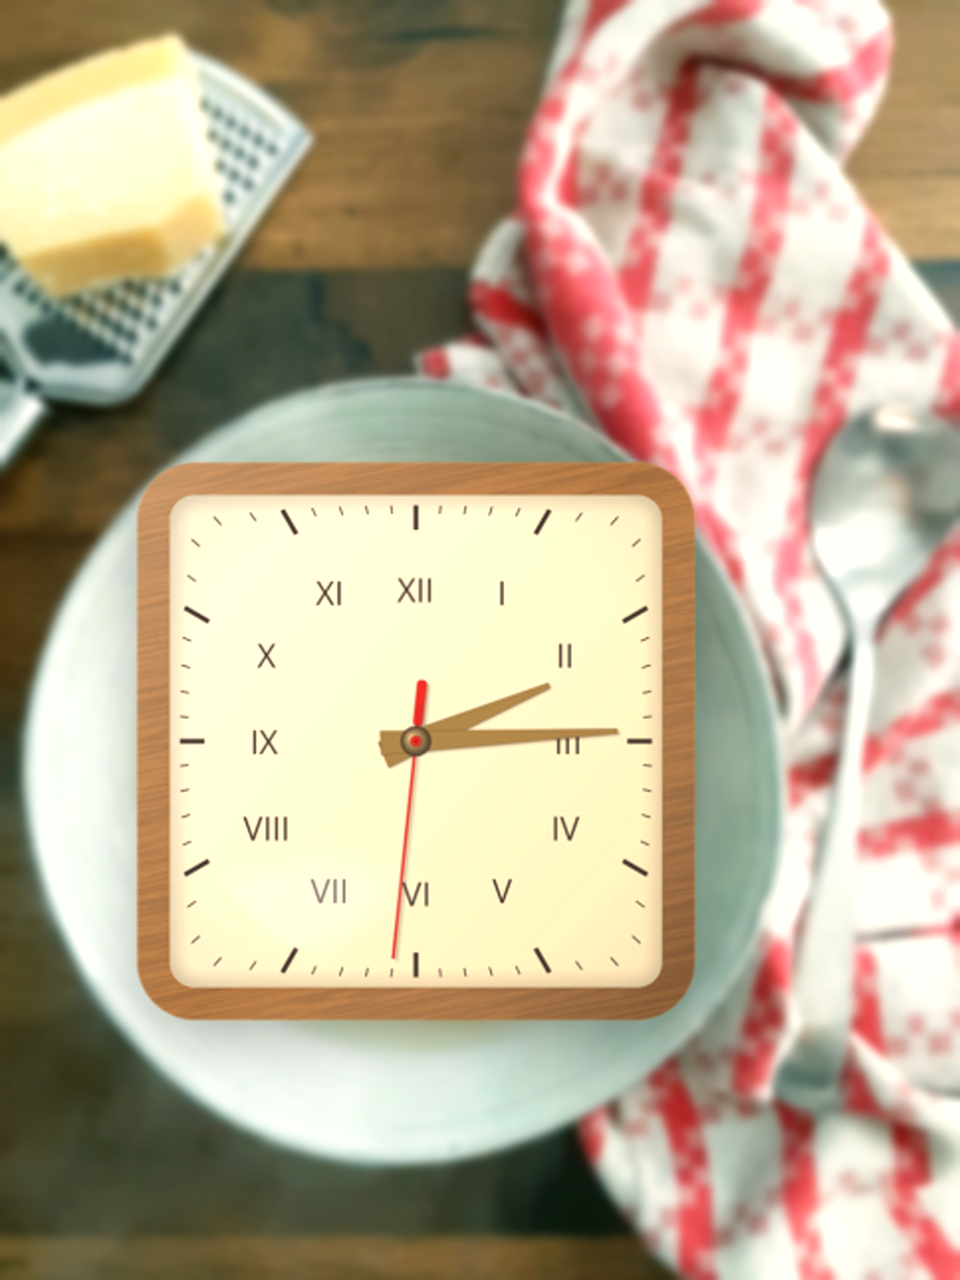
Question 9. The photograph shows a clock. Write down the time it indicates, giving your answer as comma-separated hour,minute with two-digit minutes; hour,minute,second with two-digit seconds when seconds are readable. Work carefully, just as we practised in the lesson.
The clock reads 2,14,31
